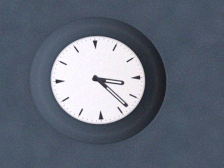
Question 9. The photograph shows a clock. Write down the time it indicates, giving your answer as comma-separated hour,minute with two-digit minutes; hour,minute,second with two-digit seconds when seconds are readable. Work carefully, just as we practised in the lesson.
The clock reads 3,23
